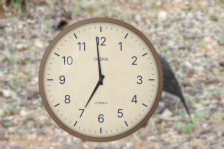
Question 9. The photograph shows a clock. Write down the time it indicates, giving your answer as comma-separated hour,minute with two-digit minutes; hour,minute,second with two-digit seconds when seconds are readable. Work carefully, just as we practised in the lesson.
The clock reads 6,59
